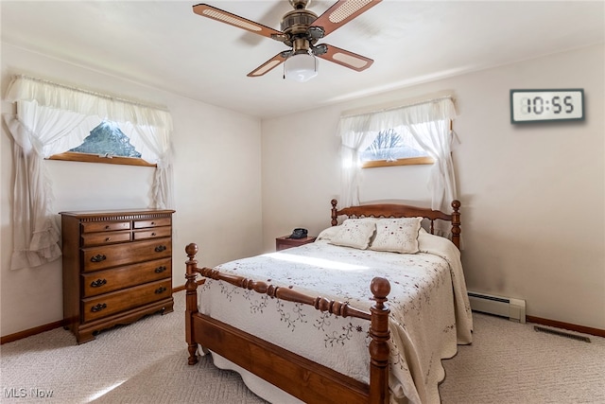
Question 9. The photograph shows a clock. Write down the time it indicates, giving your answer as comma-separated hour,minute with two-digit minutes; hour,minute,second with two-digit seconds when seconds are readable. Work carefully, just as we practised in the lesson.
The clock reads 10,55
